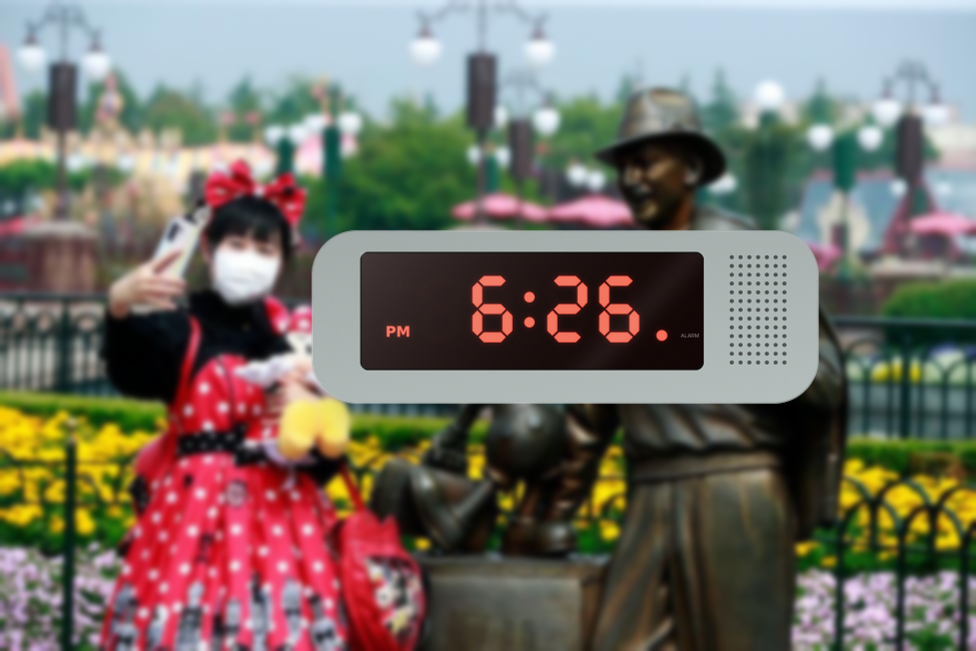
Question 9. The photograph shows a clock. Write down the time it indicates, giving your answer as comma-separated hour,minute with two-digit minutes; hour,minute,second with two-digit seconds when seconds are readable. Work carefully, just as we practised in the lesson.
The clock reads 6,26
